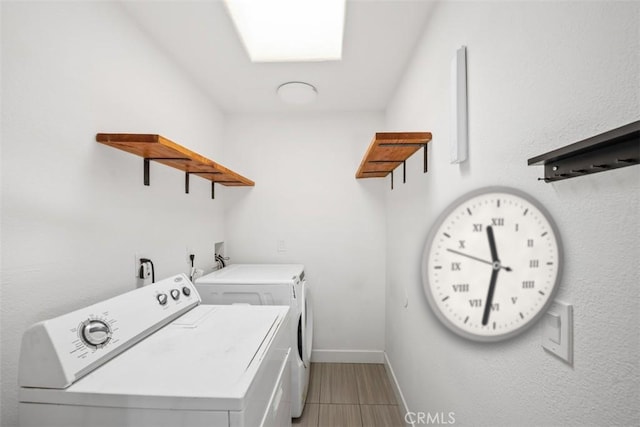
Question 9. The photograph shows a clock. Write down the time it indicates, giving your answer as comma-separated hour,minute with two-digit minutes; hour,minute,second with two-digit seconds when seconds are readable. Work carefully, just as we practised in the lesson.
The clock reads 11,31,48
